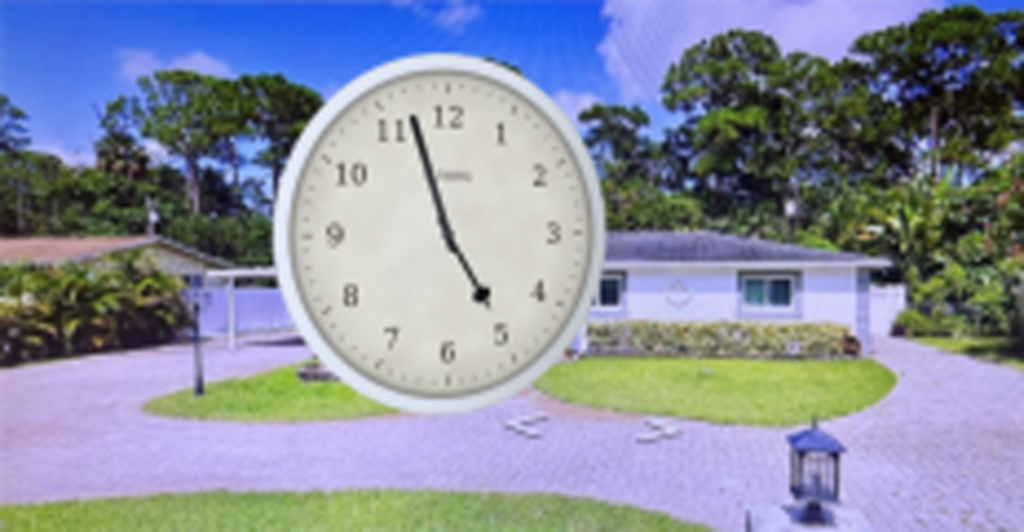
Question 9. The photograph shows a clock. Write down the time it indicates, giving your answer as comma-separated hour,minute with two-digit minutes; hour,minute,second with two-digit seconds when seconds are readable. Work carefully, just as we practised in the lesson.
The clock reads 4,57
